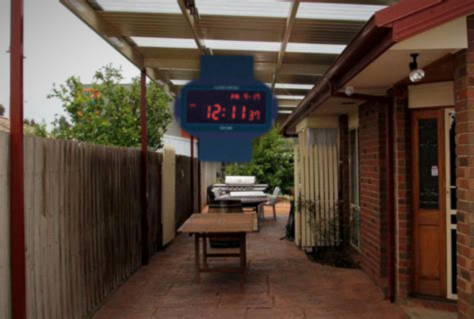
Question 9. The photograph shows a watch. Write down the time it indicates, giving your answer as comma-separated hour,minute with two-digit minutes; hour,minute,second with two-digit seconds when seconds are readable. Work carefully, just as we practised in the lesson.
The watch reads 12,11
